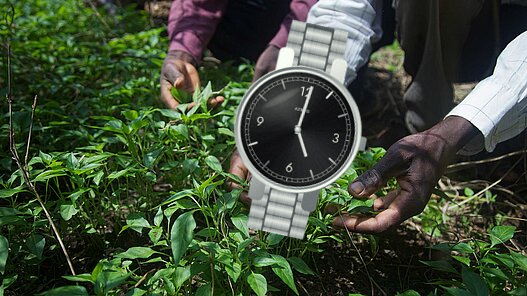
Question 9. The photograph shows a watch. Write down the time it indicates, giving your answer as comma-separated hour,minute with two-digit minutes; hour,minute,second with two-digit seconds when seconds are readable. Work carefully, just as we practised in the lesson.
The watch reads 5,01
